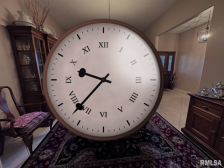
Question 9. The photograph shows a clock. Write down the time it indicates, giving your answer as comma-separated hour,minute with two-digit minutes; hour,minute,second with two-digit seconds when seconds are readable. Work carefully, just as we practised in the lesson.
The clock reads 9,37
